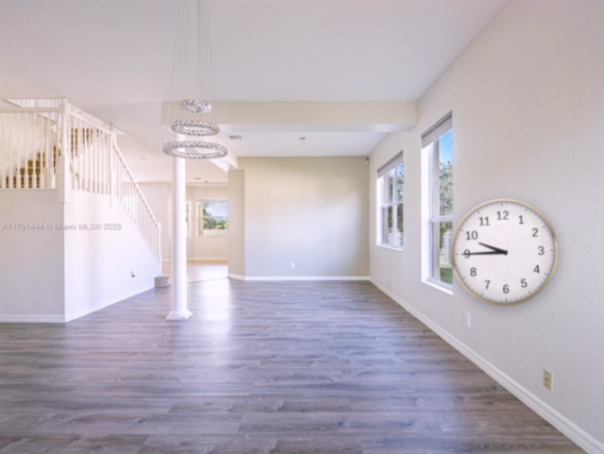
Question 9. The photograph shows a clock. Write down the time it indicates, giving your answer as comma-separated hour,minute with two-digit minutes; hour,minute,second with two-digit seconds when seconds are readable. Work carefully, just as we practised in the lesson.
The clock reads 9,45
